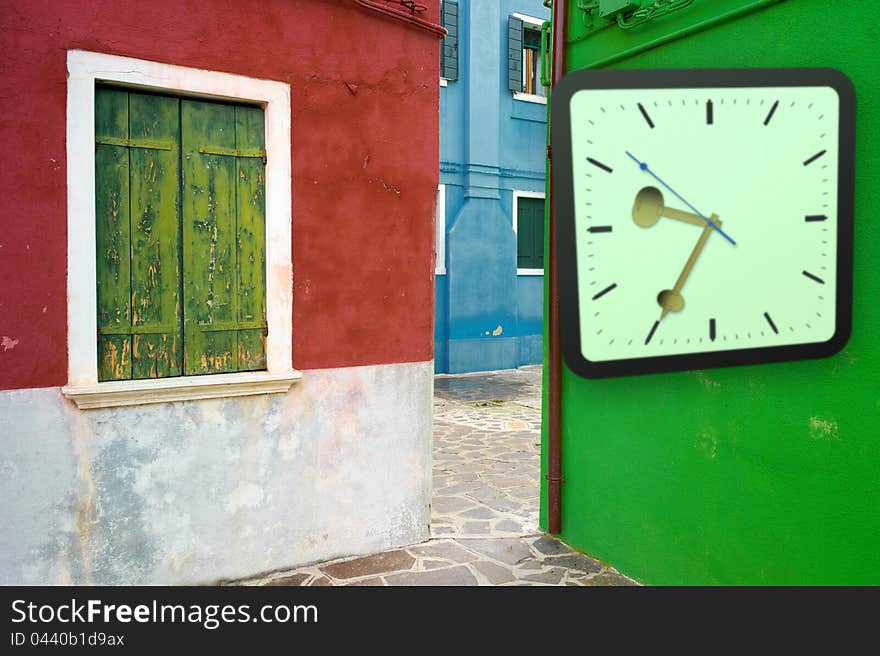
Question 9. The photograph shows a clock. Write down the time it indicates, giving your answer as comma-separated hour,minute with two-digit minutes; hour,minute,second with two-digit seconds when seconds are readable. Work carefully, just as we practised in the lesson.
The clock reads 9,34,52
